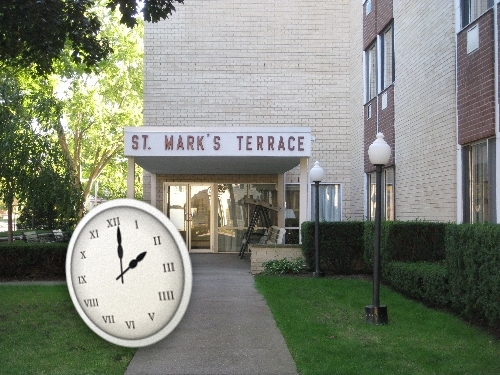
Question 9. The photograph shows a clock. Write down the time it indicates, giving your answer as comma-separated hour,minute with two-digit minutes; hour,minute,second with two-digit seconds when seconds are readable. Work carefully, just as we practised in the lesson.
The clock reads 2,01
